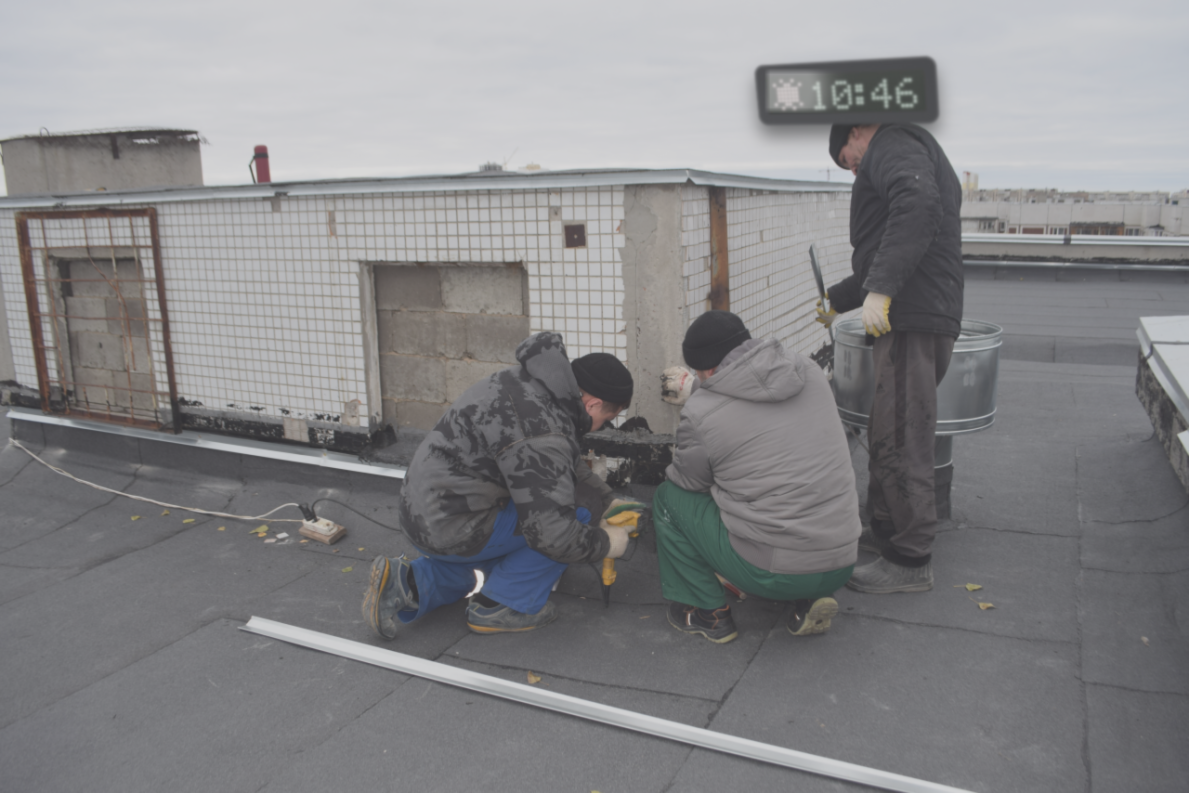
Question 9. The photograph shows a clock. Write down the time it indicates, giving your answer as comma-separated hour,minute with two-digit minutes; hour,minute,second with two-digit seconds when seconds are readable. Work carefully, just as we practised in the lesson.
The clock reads 10,46
